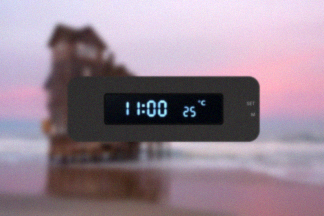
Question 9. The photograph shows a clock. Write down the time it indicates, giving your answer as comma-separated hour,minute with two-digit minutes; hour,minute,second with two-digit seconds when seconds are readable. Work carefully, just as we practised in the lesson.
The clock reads 11,00
